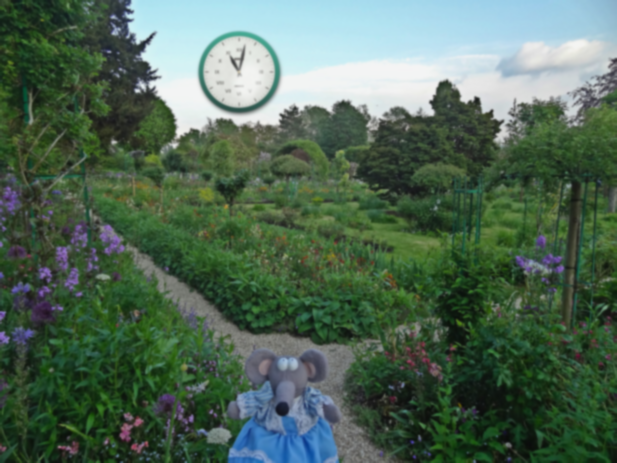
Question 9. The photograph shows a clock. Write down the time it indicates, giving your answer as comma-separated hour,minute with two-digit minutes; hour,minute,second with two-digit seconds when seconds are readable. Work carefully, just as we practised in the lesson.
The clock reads 11,02
